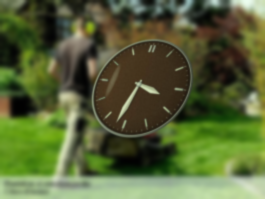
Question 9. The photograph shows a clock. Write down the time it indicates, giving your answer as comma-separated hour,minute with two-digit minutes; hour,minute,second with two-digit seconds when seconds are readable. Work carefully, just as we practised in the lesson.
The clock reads 3,32
